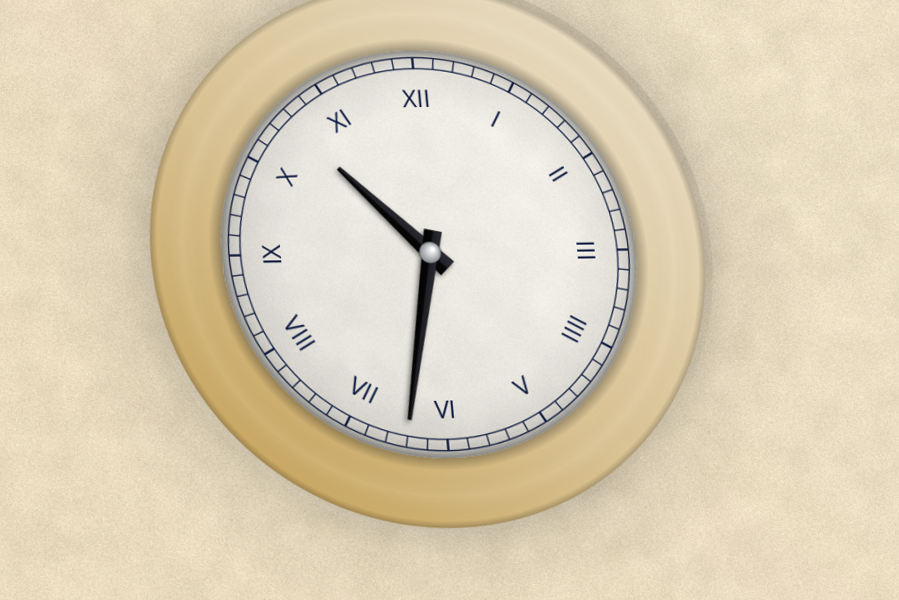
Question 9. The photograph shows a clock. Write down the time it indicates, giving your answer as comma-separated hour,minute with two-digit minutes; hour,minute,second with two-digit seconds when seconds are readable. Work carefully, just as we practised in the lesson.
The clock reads 10,32
